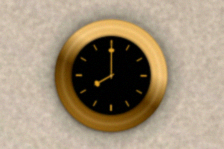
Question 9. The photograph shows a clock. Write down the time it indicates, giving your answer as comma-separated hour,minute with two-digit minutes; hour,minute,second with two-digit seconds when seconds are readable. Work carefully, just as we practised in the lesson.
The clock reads 8,00
